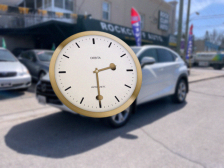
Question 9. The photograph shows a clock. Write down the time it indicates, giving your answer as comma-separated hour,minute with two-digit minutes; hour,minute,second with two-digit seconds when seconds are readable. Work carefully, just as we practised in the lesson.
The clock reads 2,30
